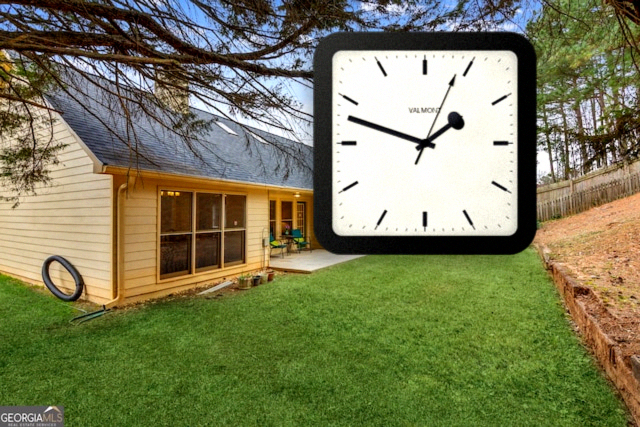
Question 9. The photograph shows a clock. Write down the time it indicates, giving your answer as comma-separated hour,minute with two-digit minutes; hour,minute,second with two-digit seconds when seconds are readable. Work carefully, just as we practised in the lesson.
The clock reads 1,48,04
